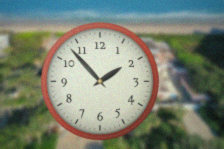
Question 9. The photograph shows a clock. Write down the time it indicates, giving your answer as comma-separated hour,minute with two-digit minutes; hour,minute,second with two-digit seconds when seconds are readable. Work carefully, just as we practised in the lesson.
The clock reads 1,53
